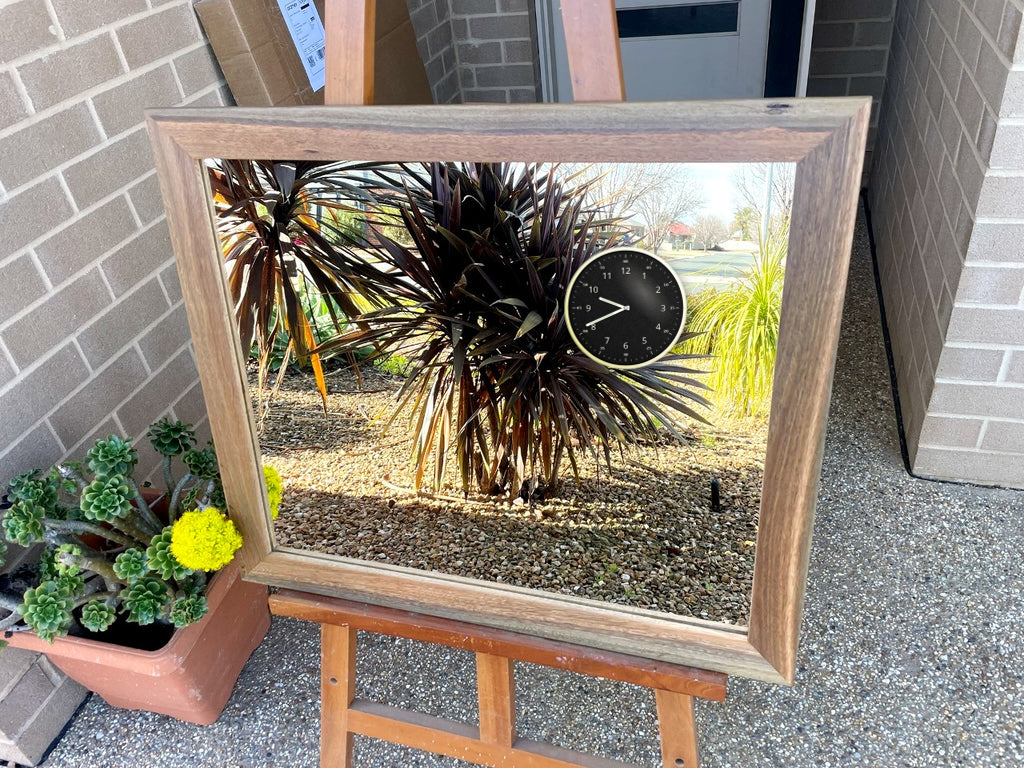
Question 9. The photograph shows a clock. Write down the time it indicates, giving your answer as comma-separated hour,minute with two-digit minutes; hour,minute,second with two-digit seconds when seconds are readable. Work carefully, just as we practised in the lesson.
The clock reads 9,41
